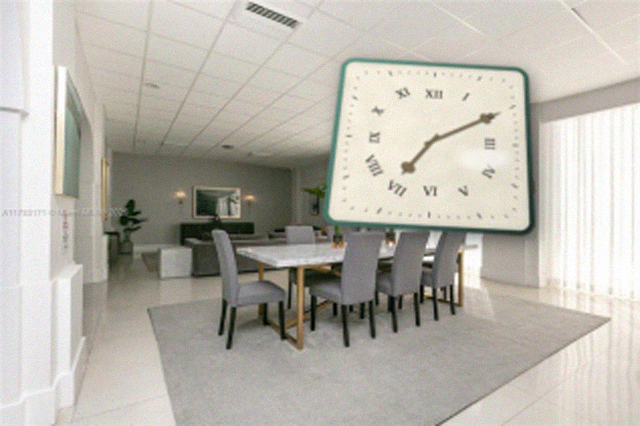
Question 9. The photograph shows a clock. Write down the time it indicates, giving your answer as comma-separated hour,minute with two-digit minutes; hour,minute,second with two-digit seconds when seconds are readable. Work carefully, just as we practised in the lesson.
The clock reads 7,10
